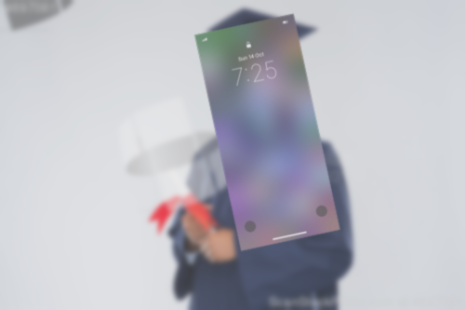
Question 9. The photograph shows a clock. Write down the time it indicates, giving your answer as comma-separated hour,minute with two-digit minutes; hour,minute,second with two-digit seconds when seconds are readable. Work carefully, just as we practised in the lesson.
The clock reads 7,25
